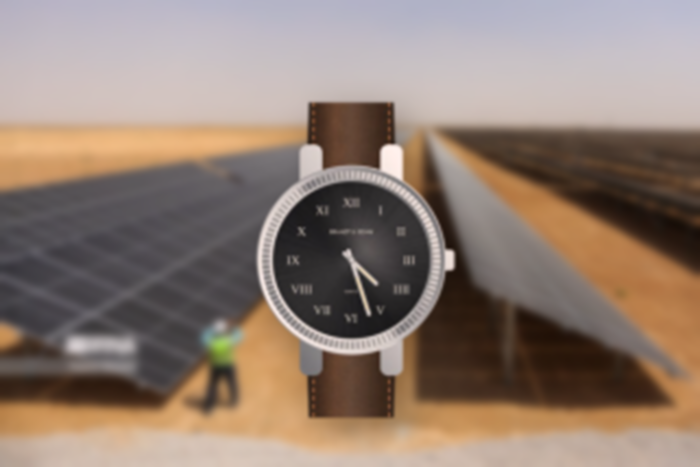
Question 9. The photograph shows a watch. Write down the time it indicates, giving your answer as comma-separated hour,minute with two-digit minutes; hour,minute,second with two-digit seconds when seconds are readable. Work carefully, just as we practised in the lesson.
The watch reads 4,27
